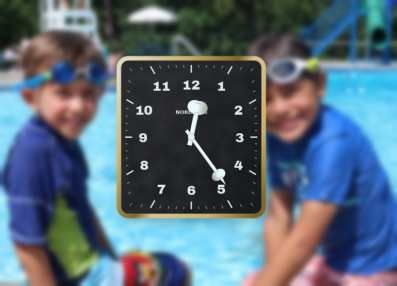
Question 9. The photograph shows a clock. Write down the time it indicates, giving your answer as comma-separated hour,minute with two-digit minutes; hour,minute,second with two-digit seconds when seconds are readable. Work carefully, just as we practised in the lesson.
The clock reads 12,24
